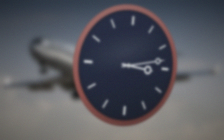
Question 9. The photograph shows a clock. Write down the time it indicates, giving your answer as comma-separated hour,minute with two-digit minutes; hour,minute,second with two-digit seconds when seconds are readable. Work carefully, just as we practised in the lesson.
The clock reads 3,13
